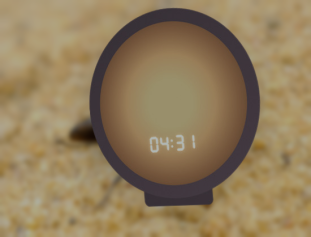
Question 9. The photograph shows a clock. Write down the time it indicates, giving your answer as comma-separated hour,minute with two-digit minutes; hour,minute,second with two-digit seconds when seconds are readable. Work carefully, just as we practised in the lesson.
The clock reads 4,31
